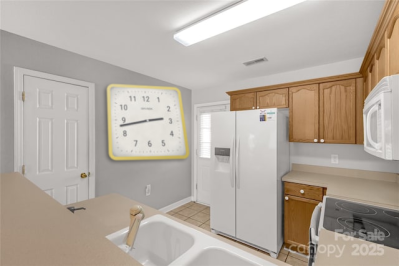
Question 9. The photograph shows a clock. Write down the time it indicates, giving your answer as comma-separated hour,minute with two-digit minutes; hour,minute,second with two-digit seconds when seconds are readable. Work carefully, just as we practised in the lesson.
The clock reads 2,43
